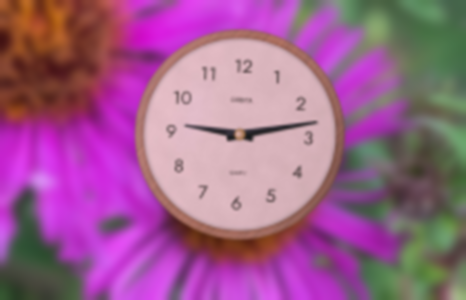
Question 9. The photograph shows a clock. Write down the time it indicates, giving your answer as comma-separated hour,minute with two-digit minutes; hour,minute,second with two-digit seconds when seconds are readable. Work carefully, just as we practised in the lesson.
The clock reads 9,13
